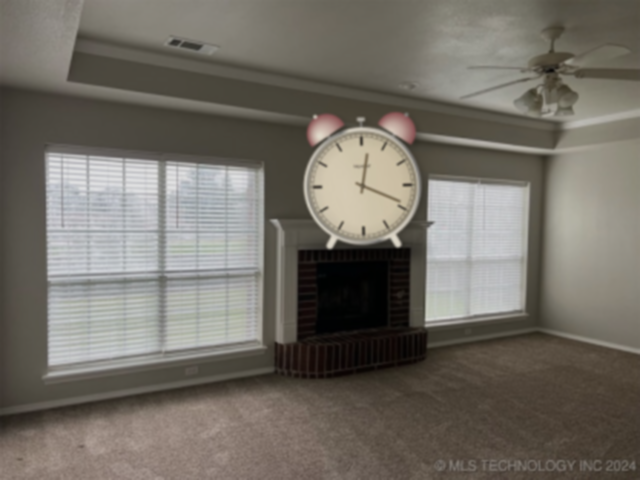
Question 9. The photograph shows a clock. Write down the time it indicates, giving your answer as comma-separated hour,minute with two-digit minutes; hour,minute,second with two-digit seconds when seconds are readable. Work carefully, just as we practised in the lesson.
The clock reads 12,19
